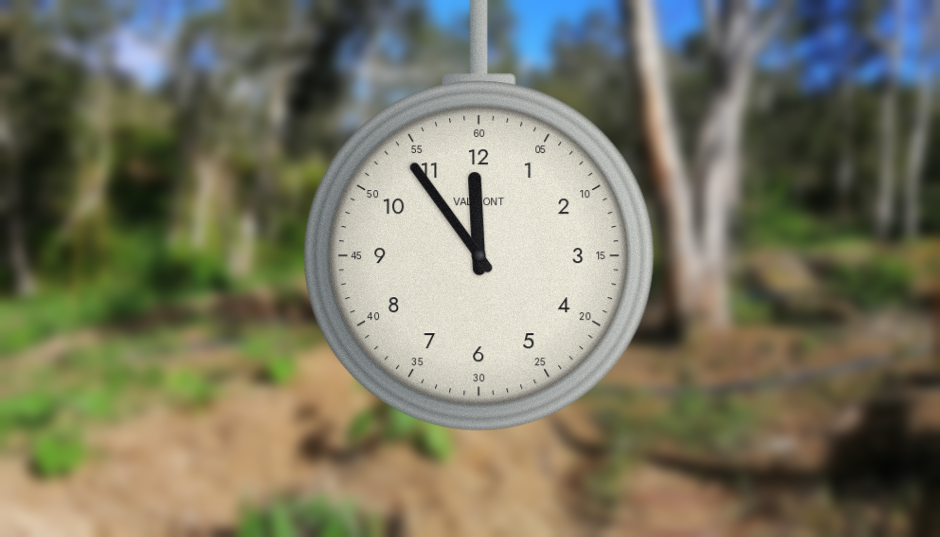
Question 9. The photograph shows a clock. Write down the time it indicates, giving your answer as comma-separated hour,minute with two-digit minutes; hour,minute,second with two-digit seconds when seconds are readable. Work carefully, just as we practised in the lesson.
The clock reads 11,54
